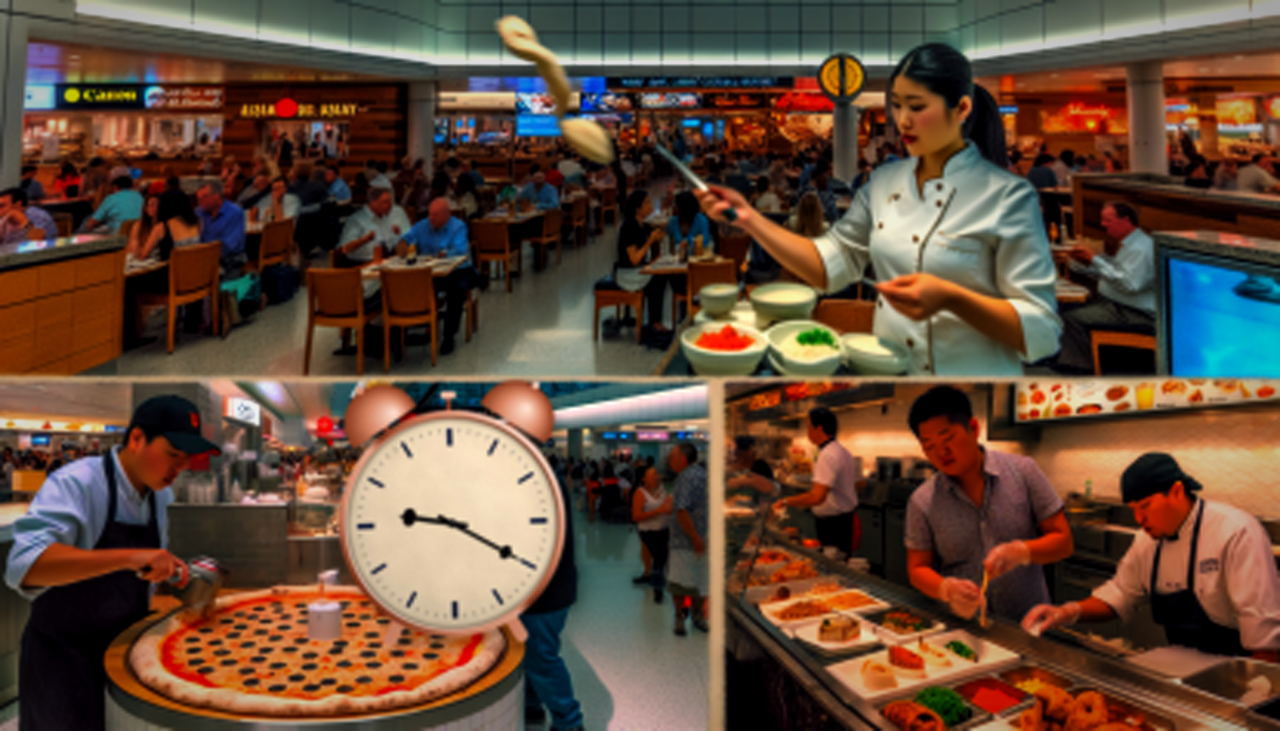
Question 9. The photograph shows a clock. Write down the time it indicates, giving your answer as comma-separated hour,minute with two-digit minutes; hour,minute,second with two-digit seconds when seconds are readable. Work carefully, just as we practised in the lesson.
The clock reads 9,20
